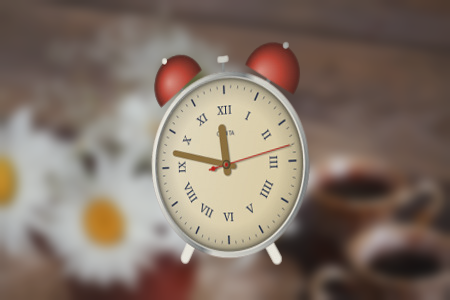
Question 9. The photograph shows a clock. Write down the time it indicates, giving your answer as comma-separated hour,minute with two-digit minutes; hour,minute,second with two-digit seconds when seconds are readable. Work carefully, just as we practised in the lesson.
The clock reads 11,47,13
